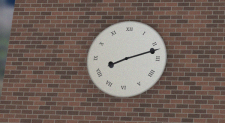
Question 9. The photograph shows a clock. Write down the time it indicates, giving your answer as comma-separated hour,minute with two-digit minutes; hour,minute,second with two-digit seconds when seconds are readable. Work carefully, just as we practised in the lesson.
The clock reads 8,12
